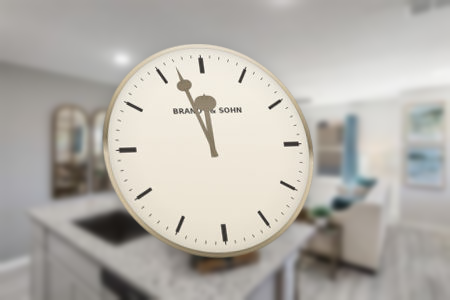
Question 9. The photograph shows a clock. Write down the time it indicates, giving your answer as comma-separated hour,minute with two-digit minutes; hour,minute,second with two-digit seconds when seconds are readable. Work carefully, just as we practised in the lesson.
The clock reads 11,57
